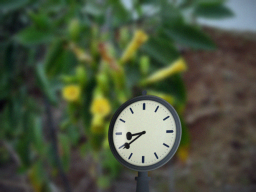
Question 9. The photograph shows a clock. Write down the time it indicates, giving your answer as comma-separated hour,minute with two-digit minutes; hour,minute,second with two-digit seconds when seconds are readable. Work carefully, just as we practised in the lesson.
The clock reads 8,39
